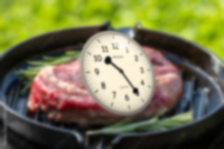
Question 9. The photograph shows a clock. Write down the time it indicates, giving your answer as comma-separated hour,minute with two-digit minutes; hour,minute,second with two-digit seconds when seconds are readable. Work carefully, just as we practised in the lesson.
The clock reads 10,25
